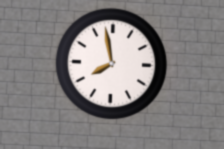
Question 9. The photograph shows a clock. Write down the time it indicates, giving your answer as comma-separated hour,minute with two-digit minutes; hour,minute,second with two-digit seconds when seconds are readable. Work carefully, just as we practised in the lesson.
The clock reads 7,58
